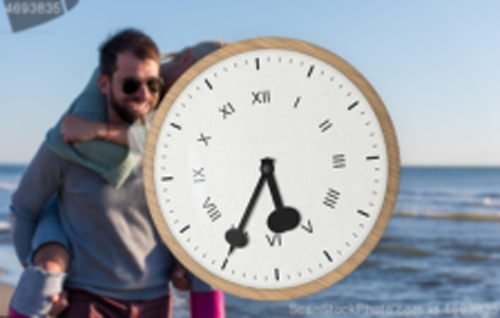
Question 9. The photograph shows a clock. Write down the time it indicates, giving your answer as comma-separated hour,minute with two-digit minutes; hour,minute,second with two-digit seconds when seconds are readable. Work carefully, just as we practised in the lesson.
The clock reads 5,35
